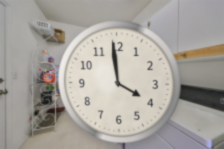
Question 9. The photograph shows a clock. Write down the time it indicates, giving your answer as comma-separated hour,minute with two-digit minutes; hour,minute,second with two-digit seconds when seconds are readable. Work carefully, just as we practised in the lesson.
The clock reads 3,59
